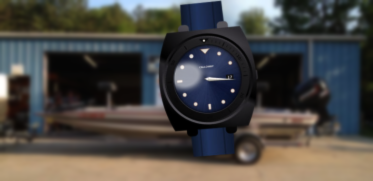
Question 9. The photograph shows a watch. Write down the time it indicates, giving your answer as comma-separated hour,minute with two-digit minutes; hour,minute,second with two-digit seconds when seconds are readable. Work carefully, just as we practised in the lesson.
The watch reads 3,16
